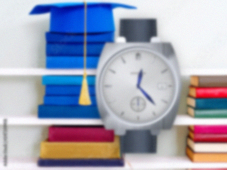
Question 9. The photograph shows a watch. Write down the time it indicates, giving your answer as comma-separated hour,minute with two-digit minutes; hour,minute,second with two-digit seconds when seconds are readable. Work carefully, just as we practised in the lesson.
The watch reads 12,23
